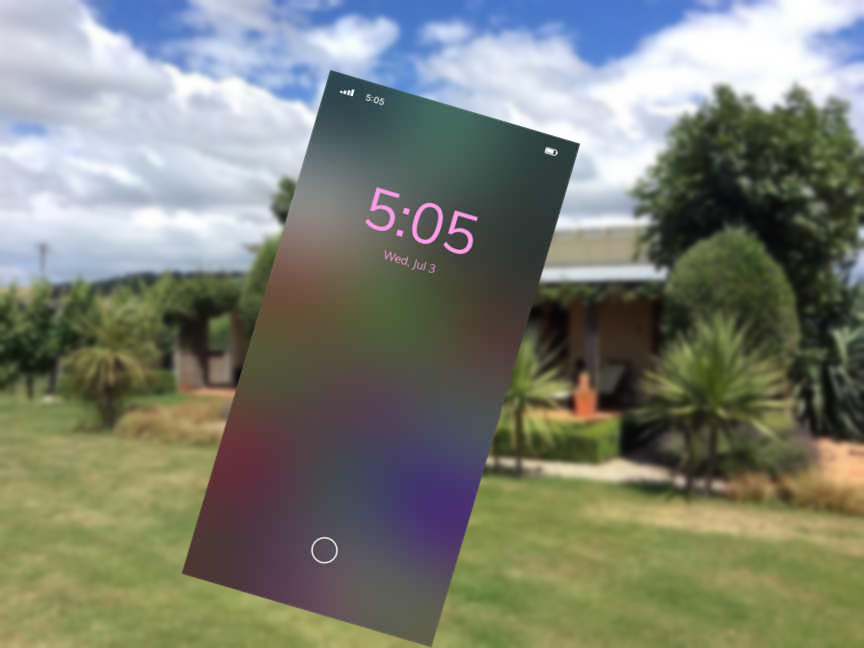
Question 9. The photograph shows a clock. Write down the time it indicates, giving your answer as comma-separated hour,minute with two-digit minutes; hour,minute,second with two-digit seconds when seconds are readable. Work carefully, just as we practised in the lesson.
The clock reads 5,05
